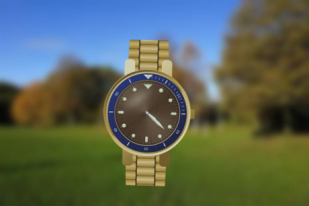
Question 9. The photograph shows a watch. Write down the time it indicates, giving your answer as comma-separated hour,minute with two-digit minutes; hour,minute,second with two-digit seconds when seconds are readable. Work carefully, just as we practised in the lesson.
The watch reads 4,22
